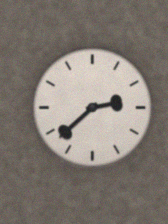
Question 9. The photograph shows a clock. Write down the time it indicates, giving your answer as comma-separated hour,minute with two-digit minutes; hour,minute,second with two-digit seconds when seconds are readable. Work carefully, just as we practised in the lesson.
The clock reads 2,38
